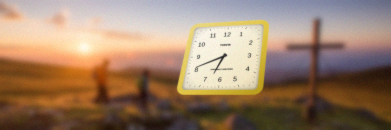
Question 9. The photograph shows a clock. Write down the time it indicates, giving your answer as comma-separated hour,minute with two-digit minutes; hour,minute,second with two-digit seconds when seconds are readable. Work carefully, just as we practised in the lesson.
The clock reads 6,41
